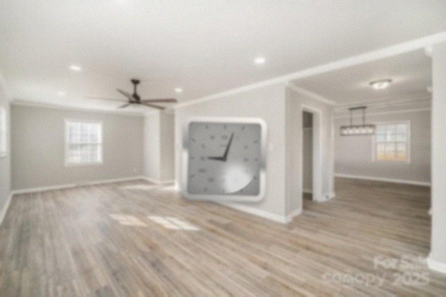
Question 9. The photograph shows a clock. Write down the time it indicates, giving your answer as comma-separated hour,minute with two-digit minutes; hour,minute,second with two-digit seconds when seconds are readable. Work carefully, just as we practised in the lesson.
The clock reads 9,03
